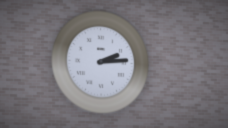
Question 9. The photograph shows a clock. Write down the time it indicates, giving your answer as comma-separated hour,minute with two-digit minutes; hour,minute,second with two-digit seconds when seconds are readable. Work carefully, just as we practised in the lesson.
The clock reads 2,14
